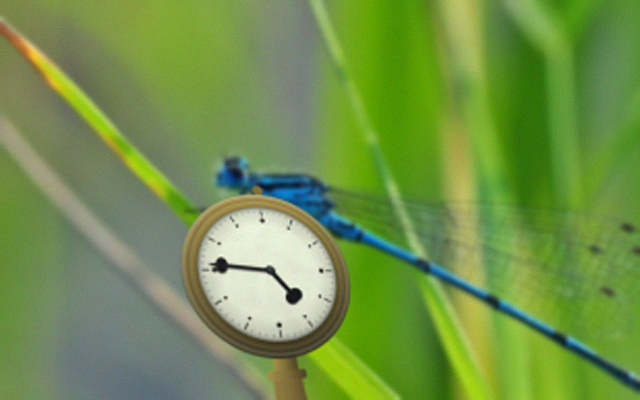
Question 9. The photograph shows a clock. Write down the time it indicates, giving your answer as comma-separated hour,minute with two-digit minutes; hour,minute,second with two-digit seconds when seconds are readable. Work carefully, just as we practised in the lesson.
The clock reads 4,46
